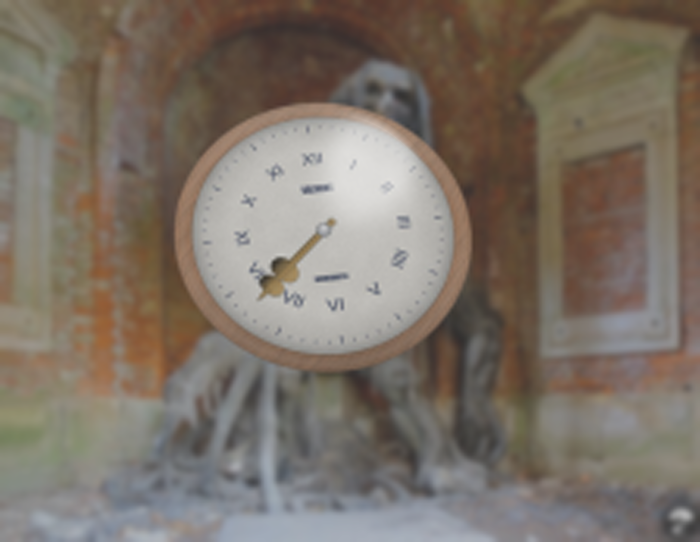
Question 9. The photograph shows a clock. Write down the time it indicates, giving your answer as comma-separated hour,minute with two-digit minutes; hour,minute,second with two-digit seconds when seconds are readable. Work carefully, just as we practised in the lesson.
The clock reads 7,38
